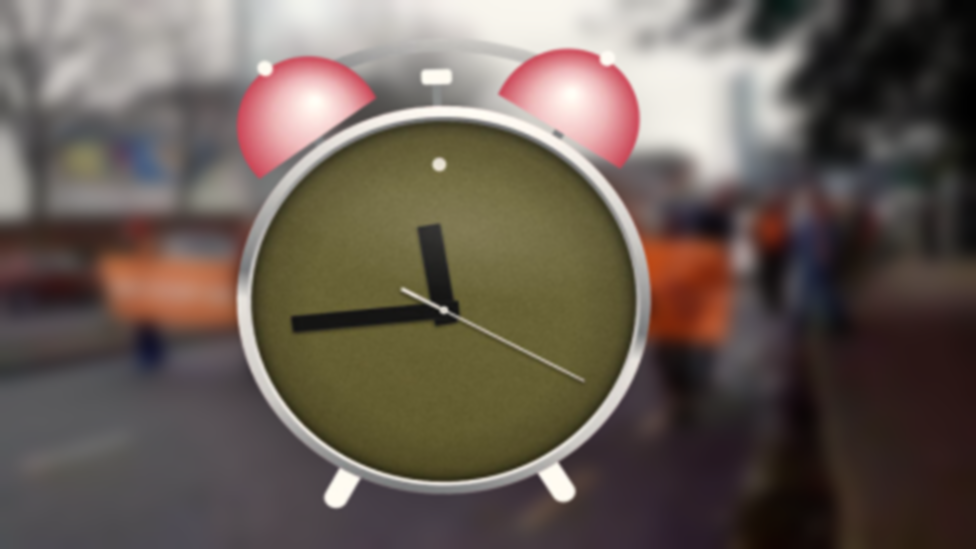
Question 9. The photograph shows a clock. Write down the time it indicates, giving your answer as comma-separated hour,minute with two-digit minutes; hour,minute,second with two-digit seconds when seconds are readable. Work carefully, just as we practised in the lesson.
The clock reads 11,44,20
